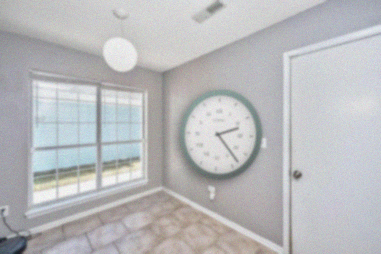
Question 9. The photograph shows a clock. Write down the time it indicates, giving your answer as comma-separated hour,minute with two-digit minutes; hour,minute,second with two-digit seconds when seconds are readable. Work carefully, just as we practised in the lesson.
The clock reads 2,23
